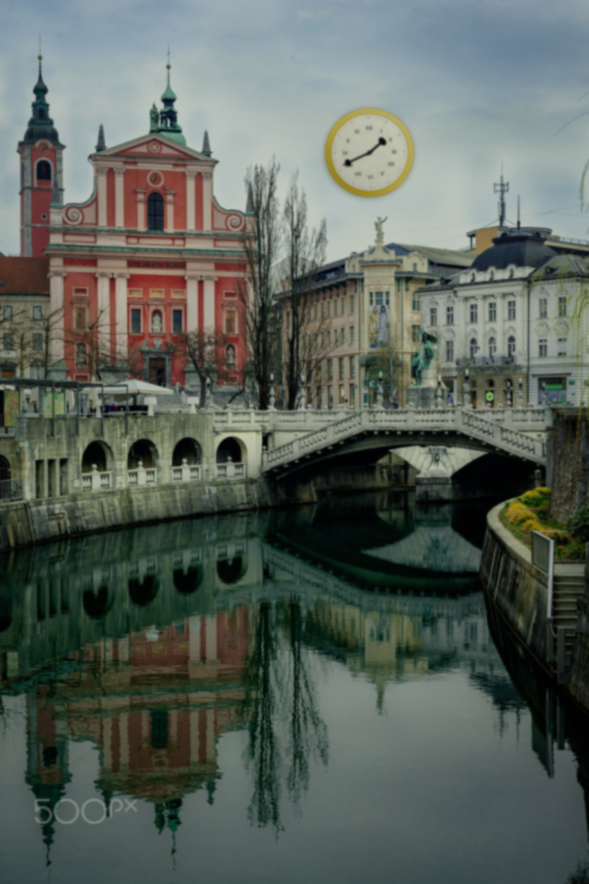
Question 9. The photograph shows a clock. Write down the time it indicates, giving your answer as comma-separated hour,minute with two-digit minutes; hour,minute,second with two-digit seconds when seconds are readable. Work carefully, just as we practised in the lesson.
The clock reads 1,41
